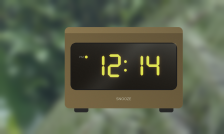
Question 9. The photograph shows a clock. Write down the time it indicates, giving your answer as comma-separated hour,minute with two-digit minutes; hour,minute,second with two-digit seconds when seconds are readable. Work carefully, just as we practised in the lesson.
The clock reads 12,14
